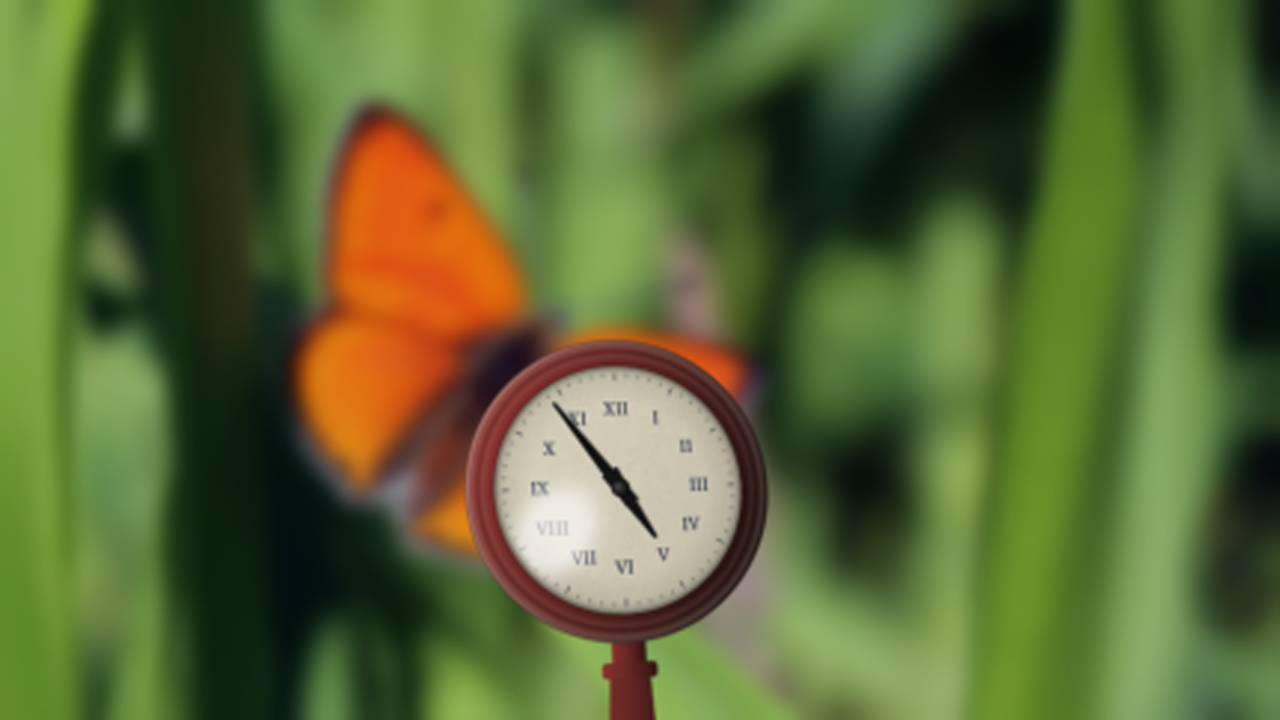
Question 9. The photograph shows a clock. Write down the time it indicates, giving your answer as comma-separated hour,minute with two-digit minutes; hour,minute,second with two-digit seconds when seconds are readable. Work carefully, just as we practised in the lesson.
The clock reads 4,54
